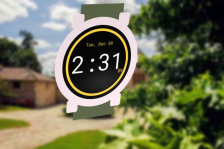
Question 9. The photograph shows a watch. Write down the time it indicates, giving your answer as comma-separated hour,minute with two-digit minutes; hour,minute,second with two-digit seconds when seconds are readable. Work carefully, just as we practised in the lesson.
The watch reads 2,31
